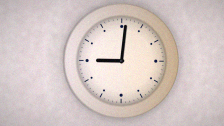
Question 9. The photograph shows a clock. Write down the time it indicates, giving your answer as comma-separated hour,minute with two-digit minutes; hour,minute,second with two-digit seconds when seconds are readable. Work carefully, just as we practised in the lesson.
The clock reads 9,01
